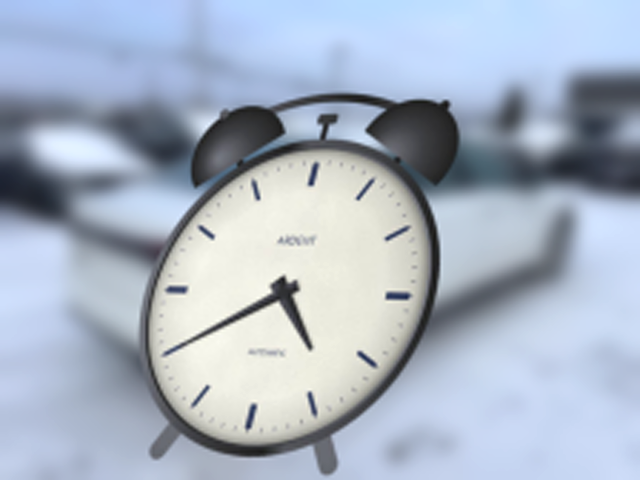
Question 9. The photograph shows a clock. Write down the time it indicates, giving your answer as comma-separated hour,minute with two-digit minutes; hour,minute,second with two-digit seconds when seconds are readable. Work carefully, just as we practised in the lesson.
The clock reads 4,40
